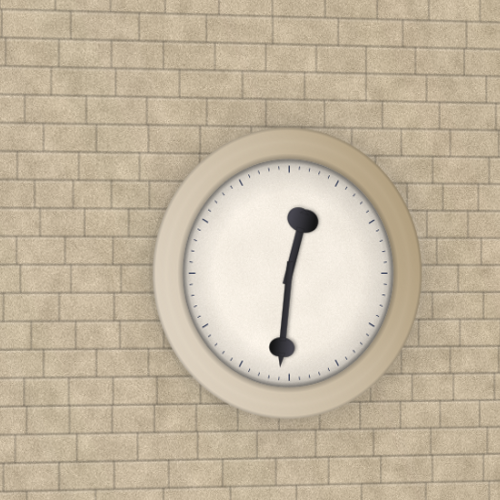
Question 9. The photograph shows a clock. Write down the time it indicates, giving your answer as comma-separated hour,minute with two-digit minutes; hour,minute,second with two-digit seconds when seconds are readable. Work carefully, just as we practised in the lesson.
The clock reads 12,31
